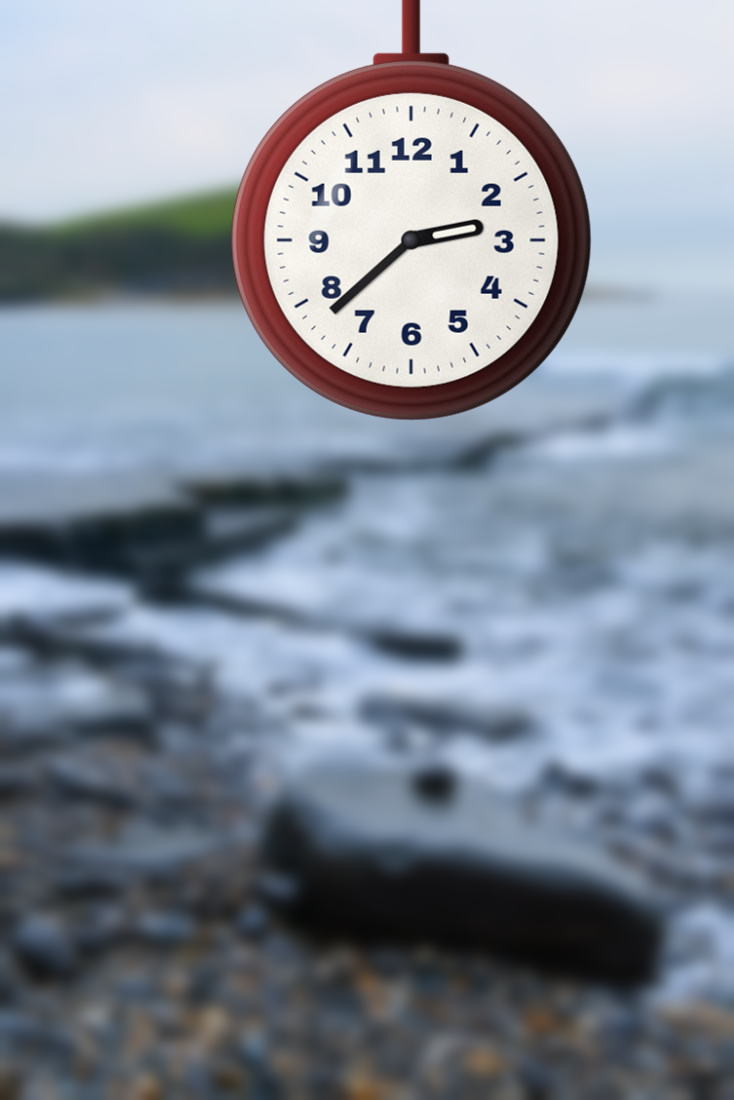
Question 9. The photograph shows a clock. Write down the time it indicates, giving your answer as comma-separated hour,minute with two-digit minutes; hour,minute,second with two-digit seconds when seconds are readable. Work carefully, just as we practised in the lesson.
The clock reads 2,38
